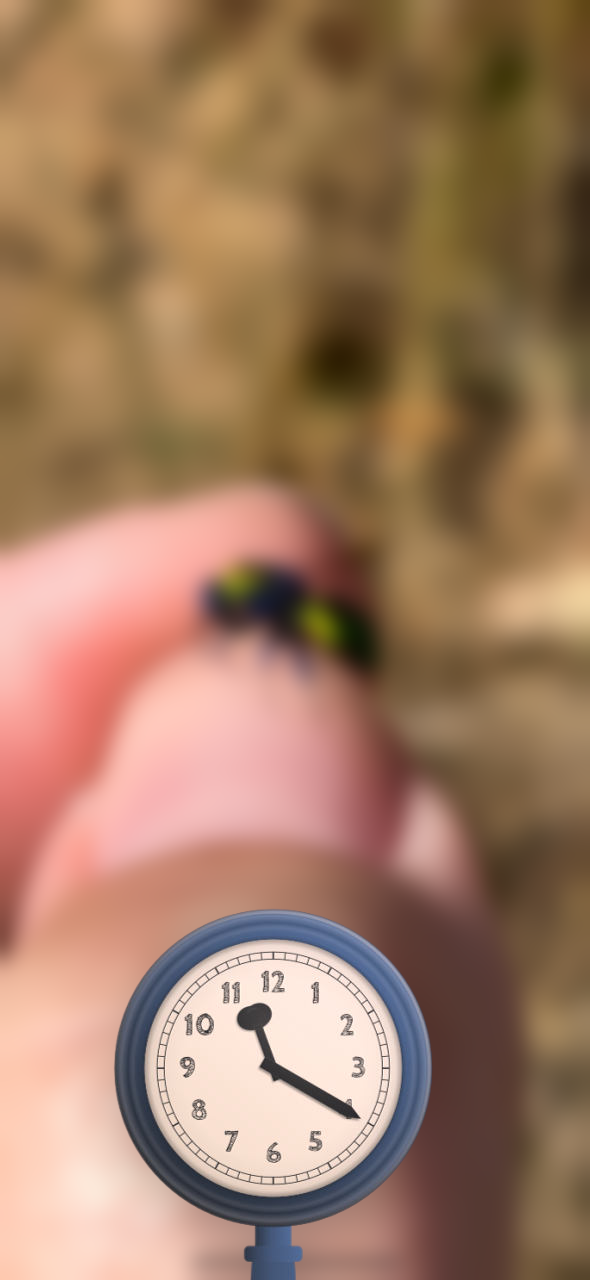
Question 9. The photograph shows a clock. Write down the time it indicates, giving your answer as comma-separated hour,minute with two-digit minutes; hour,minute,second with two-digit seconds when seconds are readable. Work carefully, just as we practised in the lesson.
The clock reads 11,20
